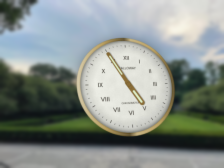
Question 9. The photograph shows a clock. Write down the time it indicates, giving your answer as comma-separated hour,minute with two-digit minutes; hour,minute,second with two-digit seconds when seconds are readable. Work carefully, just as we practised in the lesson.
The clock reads 4,55
